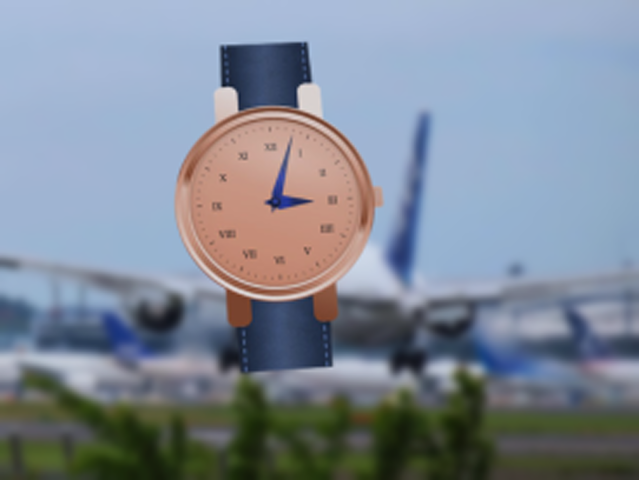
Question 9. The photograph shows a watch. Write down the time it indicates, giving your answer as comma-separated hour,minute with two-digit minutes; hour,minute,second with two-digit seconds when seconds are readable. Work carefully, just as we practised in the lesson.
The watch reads 3,03
